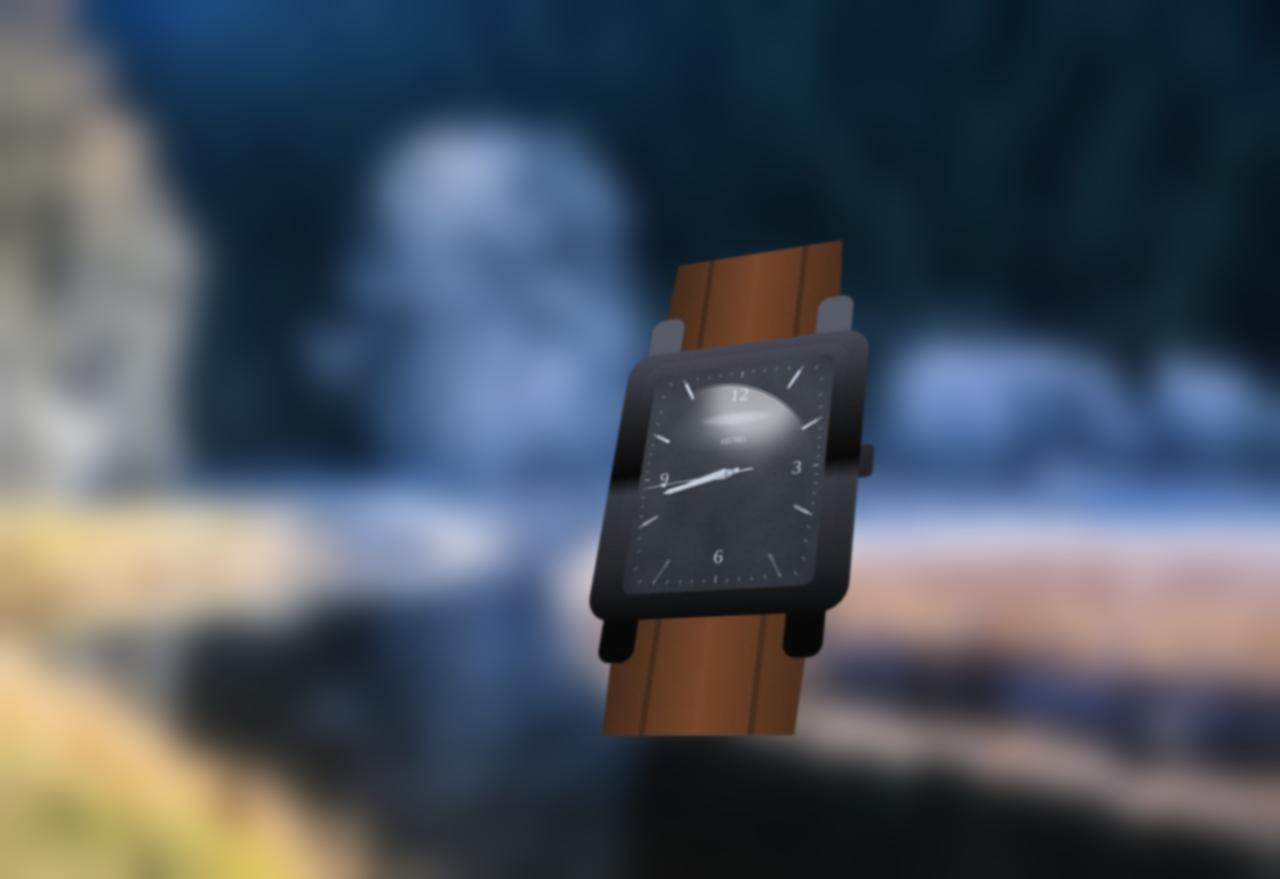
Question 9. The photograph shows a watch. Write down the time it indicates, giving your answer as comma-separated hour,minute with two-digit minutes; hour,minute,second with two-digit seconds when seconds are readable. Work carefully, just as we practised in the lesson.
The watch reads 8,42,44
